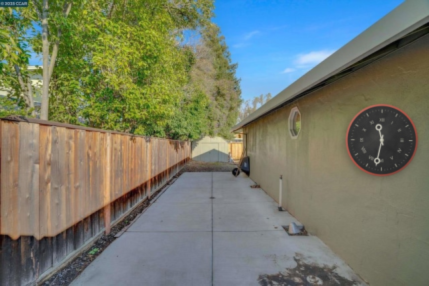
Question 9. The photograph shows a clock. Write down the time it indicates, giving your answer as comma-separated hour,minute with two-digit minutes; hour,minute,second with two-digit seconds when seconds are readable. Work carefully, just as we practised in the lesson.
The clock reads 11,32
